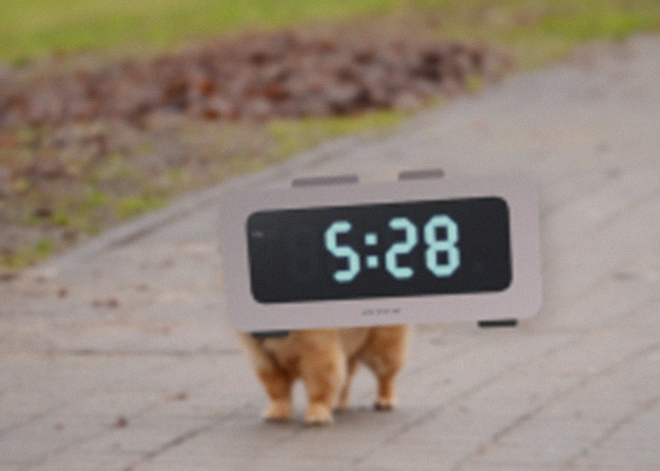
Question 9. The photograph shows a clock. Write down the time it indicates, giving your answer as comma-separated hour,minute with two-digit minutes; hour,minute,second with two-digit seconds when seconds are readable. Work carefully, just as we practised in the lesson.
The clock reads 5,28
